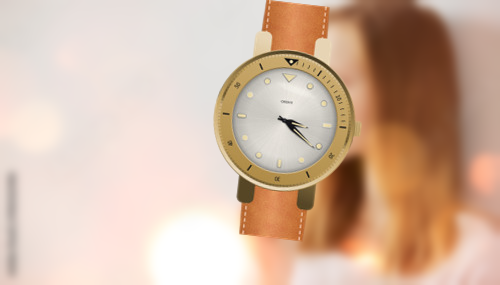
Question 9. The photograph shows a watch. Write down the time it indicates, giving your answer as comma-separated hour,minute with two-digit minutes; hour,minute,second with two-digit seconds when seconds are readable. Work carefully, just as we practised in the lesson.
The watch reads 3,21
